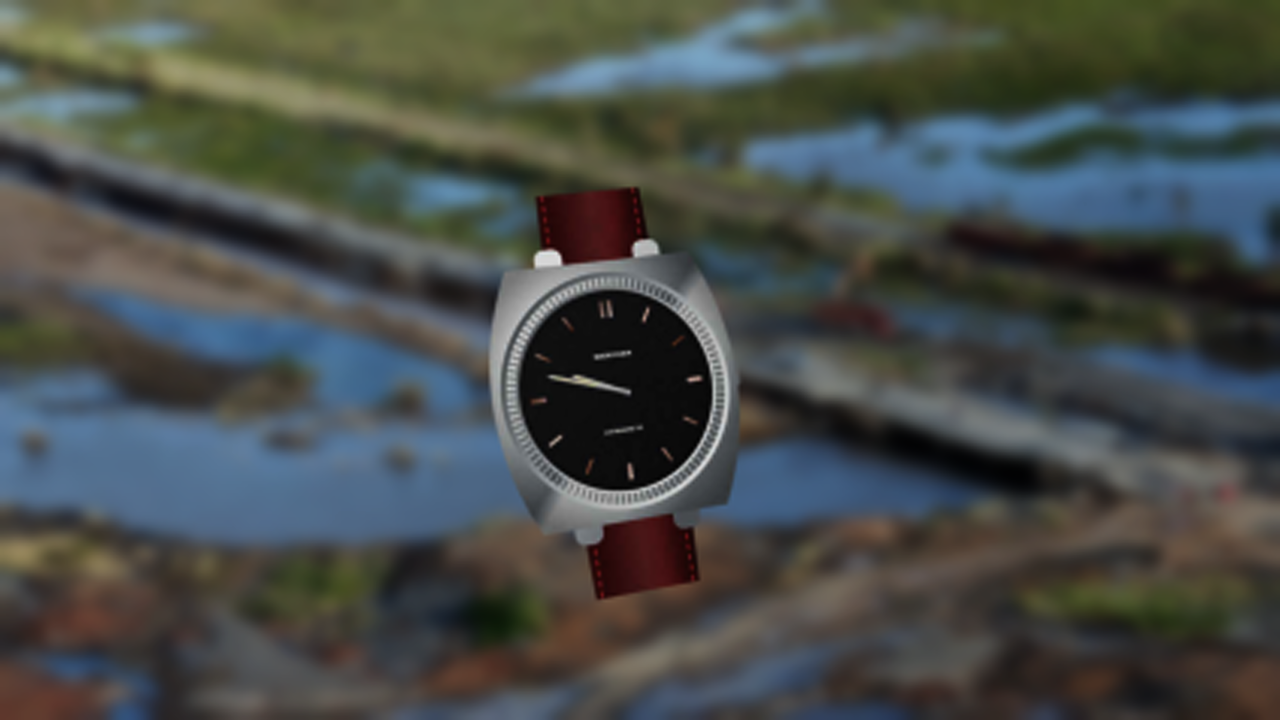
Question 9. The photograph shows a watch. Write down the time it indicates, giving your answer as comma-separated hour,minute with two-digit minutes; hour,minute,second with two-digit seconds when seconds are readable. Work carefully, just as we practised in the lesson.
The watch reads 9,48
